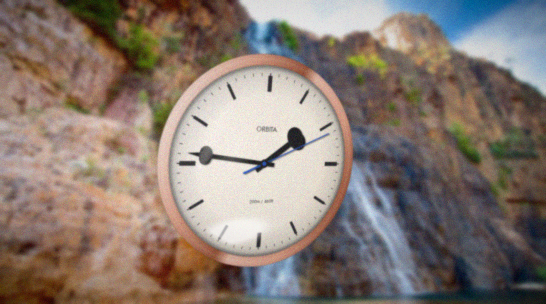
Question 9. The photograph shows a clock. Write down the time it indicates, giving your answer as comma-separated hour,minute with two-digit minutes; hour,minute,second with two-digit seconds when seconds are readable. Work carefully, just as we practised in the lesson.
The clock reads 1,46,11
